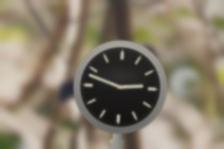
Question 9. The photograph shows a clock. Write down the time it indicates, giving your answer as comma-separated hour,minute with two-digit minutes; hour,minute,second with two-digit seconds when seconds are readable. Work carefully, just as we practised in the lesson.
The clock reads 2,48
